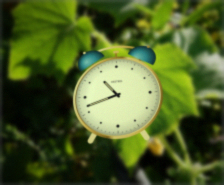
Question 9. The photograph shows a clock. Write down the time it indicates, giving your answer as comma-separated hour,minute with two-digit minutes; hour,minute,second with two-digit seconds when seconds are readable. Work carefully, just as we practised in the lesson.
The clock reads 10,42
